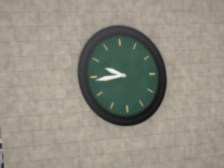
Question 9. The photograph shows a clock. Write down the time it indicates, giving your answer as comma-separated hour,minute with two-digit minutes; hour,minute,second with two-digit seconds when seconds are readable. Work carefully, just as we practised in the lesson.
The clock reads 9,44
